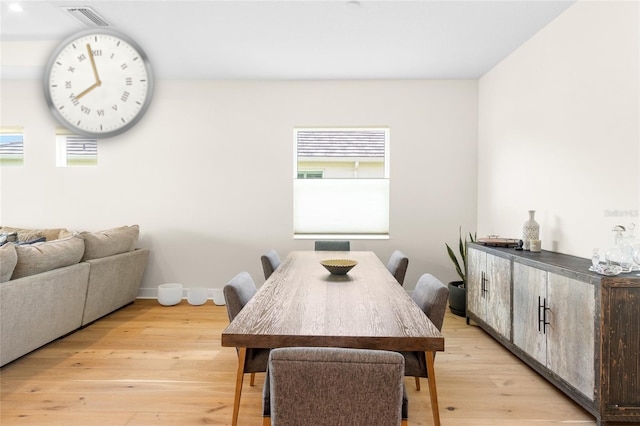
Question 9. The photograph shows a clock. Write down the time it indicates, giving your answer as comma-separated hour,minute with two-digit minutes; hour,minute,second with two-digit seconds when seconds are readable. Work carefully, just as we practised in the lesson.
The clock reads 7,58
